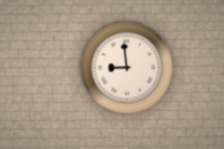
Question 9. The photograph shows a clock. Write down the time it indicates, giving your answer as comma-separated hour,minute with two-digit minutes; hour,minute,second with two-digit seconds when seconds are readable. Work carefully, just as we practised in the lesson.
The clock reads 8,59
